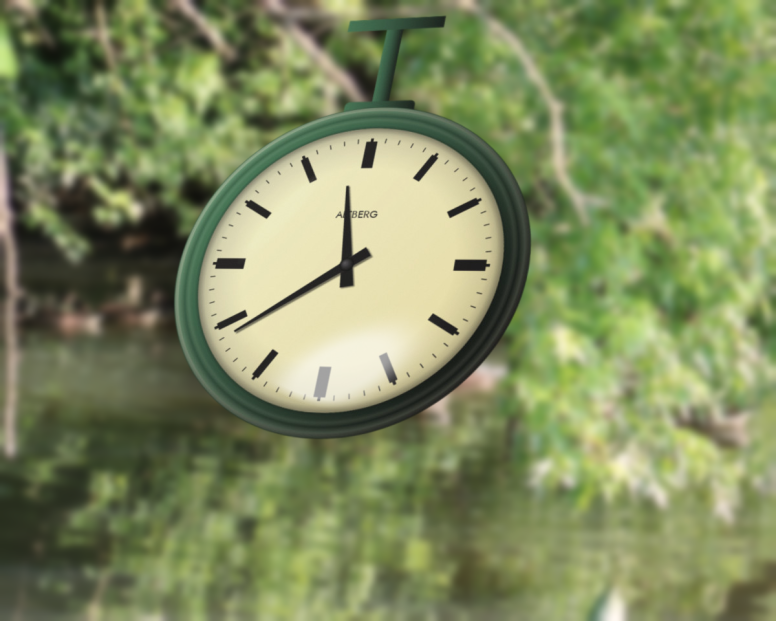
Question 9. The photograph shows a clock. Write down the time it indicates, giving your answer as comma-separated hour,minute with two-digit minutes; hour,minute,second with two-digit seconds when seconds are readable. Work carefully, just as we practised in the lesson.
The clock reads 11,39
